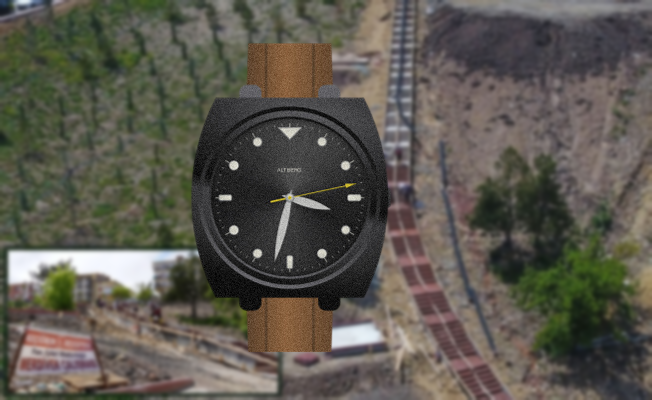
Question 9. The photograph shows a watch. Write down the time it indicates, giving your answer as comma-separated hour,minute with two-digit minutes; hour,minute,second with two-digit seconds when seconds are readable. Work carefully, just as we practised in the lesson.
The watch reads 3,32,13
